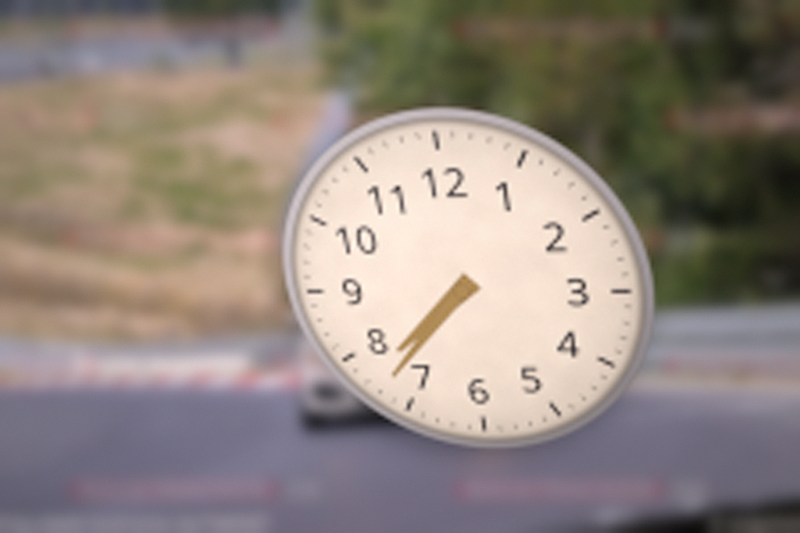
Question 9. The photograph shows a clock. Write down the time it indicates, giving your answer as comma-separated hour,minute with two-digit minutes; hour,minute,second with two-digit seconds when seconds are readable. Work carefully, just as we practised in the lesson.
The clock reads 7,37
